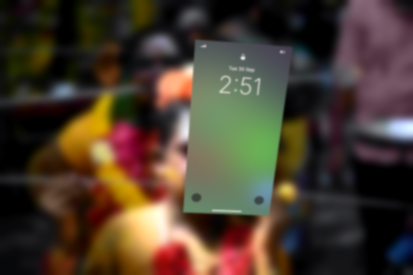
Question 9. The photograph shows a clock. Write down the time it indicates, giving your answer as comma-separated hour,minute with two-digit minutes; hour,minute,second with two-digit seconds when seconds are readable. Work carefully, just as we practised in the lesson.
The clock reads 2,51
